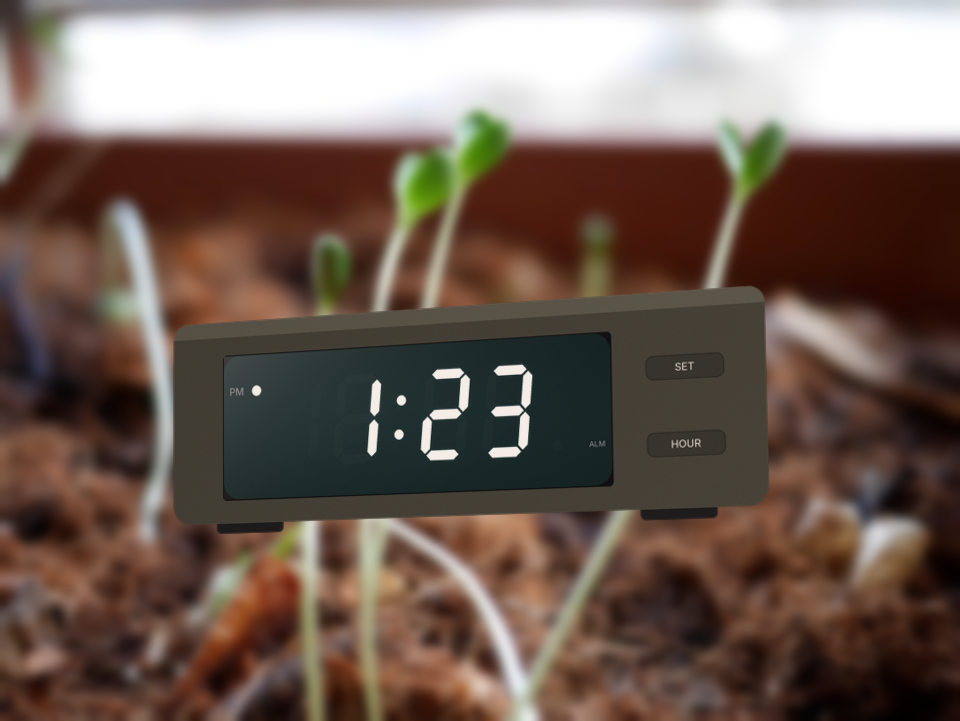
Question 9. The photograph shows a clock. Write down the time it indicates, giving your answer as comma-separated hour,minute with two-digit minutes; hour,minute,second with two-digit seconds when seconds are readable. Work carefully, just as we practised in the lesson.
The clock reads 1,23
